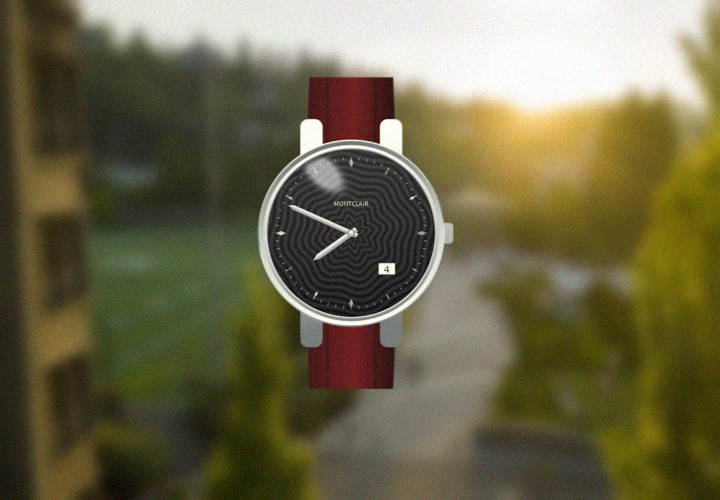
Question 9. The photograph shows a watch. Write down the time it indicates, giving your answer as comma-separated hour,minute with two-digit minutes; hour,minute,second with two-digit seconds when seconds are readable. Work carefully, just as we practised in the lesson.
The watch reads 7,49
